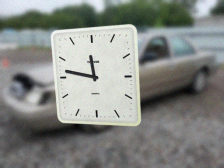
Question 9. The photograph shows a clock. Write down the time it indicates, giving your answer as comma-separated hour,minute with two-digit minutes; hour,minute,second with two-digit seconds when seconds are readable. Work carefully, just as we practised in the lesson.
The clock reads 11,47
